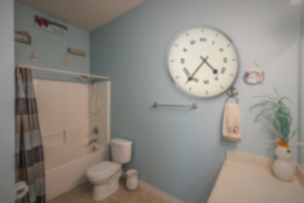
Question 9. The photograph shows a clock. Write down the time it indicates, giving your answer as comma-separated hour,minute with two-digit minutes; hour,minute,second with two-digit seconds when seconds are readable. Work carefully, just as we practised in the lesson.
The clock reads 4,37
